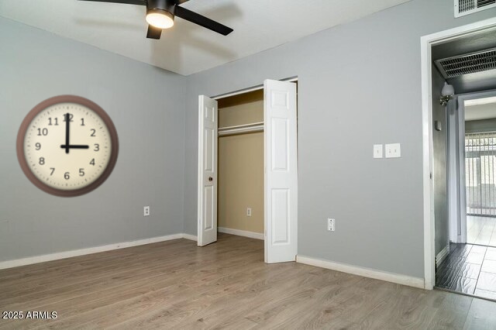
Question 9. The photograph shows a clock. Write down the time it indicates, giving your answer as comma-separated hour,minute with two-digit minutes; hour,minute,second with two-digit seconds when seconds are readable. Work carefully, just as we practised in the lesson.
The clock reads 3,00
